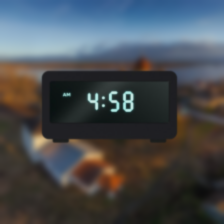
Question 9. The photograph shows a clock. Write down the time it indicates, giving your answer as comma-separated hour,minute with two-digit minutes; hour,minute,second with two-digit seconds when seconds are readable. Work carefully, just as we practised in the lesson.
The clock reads 4,58
